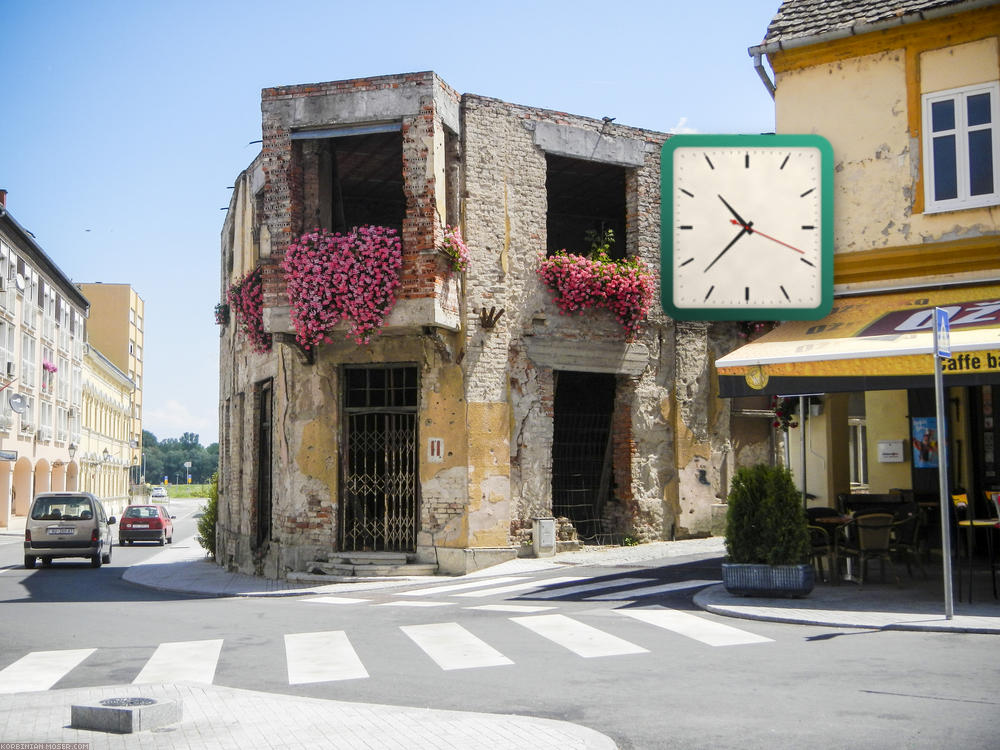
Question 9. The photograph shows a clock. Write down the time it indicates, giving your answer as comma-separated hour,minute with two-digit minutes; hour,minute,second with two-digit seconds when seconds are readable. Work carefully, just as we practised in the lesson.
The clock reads 10,37,19
